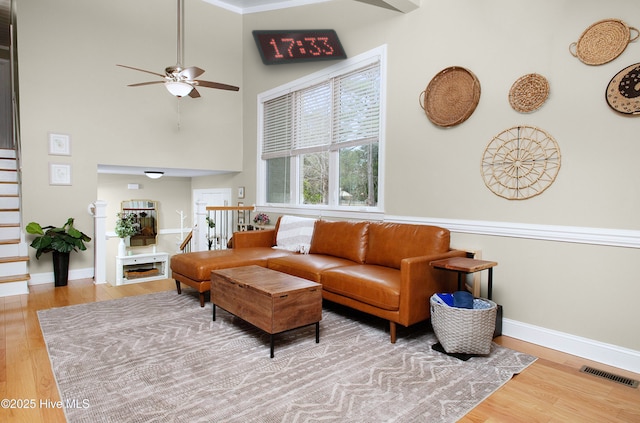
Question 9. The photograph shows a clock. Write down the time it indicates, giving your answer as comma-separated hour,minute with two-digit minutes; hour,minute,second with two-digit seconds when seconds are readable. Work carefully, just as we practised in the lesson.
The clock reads 17,33
